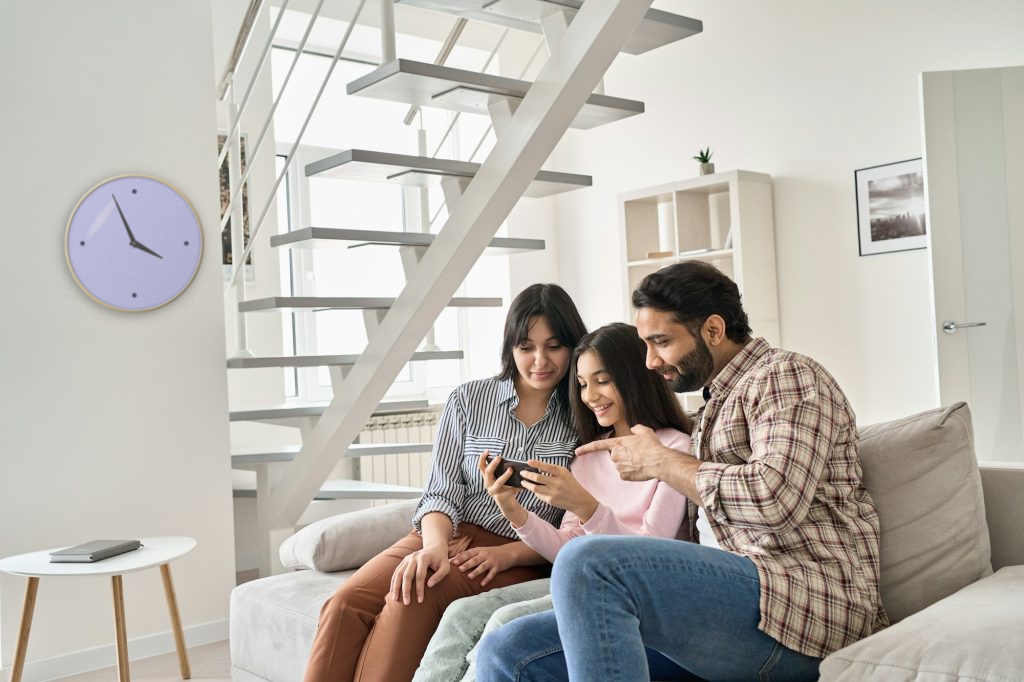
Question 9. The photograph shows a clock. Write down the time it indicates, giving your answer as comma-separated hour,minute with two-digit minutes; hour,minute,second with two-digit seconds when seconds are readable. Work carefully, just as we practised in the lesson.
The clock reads 3,56
